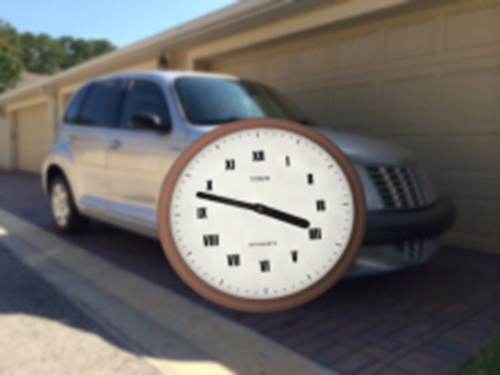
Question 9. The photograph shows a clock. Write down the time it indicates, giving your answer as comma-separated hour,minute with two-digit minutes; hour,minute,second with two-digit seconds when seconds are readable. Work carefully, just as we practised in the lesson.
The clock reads 3,48
